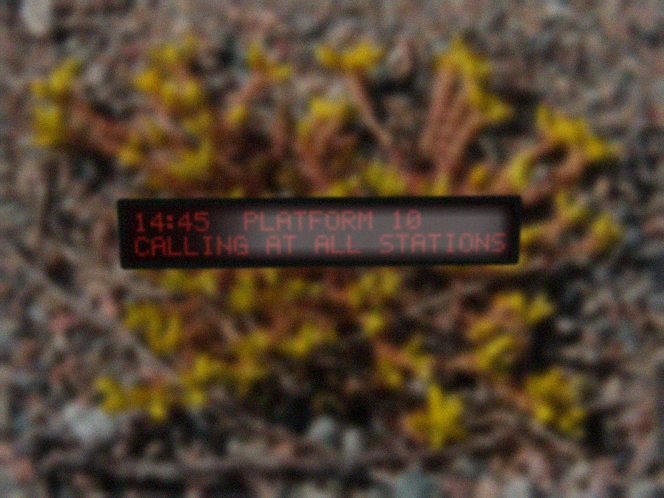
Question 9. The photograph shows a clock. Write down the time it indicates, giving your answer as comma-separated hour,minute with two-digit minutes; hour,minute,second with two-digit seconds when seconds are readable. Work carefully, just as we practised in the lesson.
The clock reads 14,45
